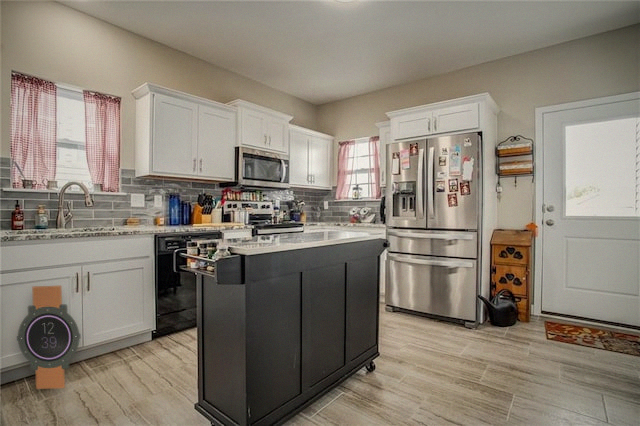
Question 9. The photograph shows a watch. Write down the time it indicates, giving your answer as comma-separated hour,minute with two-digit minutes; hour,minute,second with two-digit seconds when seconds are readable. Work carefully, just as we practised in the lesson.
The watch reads 12,39
